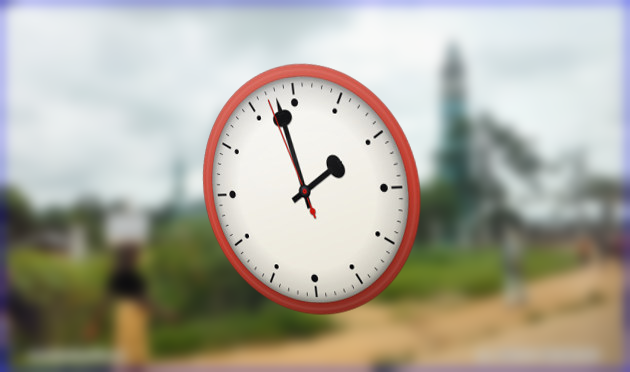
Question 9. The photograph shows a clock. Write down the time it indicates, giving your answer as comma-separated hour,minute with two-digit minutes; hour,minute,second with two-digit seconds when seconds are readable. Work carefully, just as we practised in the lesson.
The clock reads 1,57,57
